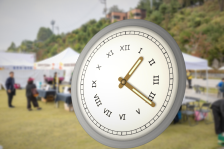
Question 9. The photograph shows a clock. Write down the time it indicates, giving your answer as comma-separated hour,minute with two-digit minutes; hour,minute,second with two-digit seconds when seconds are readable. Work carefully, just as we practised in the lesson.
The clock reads 1,21
